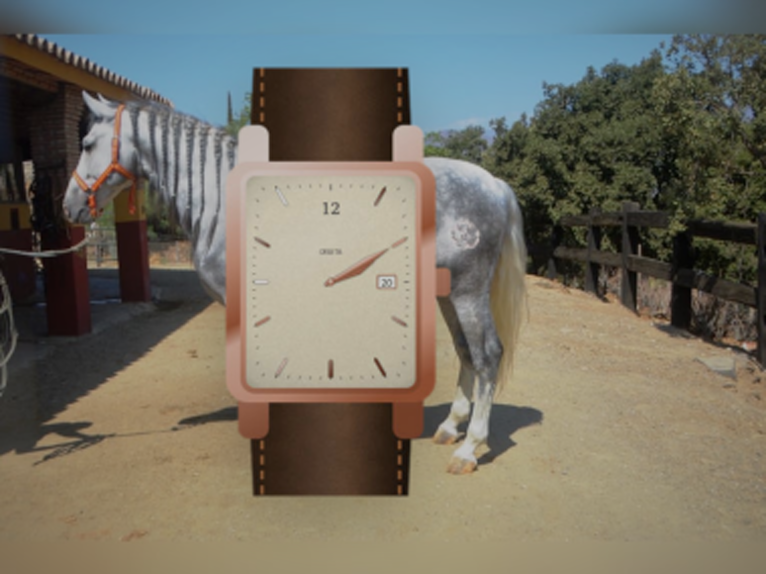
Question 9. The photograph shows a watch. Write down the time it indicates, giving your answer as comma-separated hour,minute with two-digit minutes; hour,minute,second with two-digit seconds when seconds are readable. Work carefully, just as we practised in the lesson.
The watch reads 2,10
